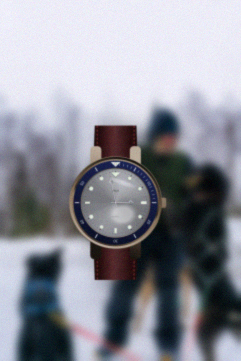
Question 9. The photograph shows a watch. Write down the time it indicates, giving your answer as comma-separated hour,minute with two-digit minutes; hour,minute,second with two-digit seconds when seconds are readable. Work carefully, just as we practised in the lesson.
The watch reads 2,58
